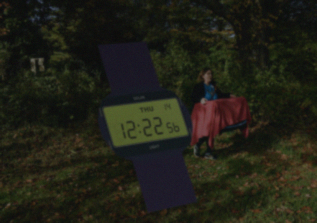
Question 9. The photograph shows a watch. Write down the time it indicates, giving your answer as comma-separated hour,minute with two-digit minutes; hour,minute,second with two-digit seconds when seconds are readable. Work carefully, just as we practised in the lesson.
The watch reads 12,22,56
